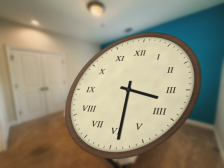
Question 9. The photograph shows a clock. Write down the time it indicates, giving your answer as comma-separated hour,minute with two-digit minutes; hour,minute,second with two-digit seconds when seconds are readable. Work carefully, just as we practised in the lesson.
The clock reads 3,29
